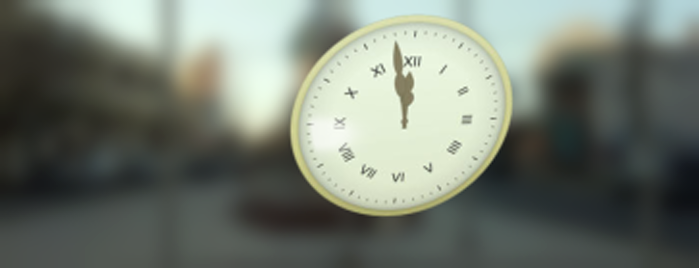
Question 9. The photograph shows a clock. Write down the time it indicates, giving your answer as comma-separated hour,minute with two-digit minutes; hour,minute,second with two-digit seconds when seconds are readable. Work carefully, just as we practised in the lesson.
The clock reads 11,58
